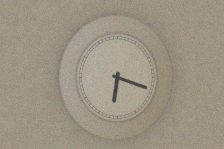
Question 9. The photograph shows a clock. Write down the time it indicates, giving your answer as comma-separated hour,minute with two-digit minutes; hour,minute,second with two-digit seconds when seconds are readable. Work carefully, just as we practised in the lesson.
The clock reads 6,18
